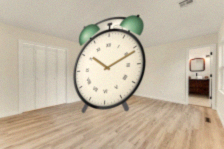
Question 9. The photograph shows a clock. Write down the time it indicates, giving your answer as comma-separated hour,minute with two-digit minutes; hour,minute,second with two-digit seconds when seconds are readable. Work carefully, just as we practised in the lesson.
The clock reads 10,11
